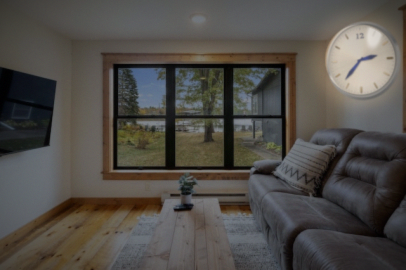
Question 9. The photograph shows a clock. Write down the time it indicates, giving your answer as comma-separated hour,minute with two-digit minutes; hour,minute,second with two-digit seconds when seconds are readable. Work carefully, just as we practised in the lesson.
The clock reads 2,37
